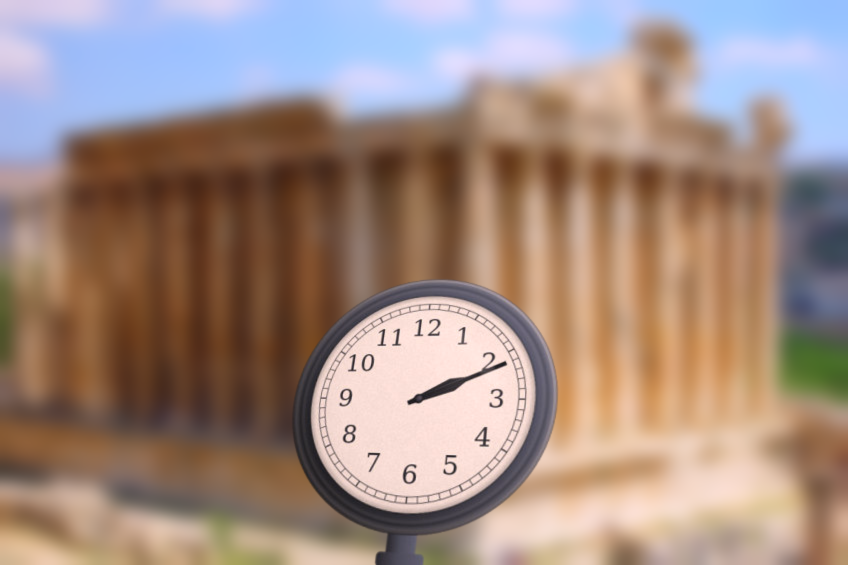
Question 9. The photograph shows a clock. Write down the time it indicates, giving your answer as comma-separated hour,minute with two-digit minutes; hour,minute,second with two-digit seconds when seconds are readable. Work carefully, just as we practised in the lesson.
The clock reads 2,11
